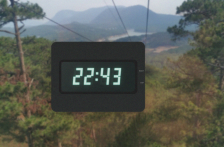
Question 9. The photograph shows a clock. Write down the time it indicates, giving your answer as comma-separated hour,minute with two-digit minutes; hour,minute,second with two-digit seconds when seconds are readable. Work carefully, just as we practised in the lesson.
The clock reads 22,43
